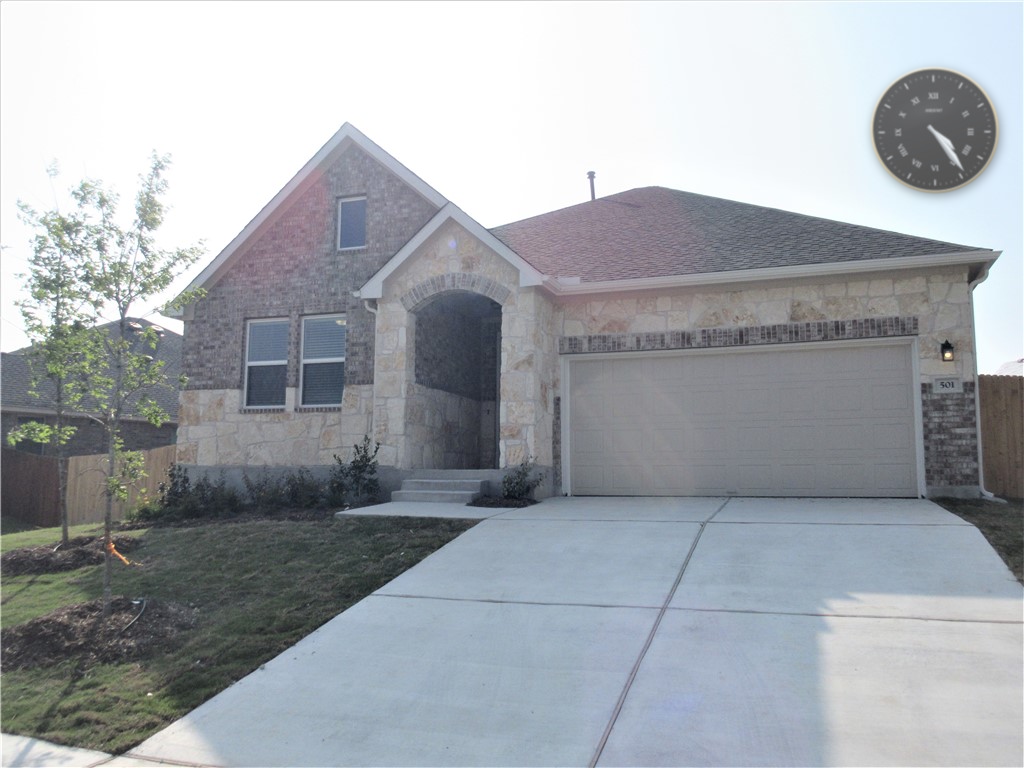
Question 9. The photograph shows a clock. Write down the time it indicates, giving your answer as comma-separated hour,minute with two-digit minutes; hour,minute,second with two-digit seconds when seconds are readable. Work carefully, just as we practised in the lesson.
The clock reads 4,24
